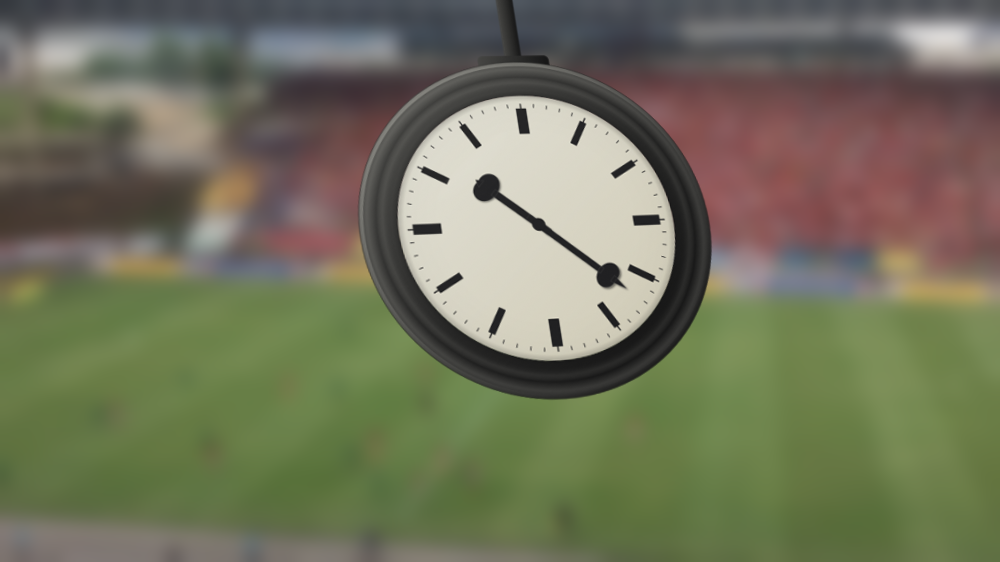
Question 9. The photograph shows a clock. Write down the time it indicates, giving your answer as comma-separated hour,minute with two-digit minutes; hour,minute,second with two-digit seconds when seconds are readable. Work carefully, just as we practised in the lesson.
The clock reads 10,22
